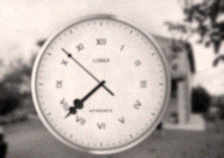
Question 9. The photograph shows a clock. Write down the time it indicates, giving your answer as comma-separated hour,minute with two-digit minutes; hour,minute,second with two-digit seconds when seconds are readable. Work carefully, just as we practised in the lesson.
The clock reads 7,37,52
